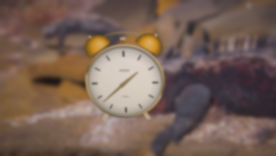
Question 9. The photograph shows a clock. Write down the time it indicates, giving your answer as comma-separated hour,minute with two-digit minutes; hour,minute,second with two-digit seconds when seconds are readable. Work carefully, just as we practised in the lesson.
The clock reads 1,38
